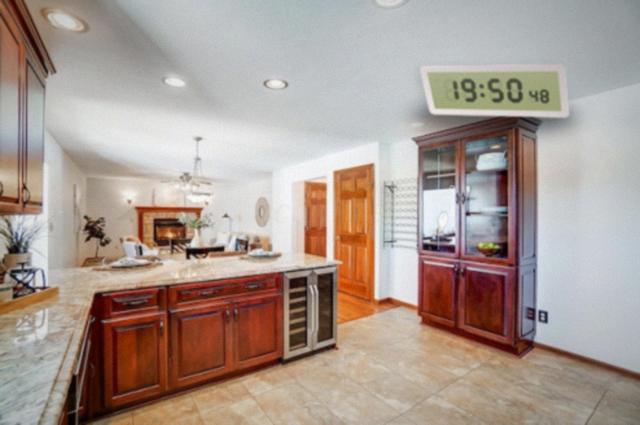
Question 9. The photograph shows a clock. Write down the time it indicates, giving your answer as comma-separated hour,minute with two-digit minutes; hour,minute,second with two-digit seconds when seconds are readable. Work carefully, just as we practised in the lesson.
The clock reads 19,50,48
